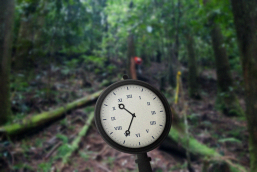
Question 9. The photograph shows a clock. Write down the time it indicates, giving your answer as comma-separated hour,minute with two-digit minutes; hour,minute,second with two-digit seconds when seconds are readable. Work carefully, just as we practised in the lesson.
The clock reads 10,35
